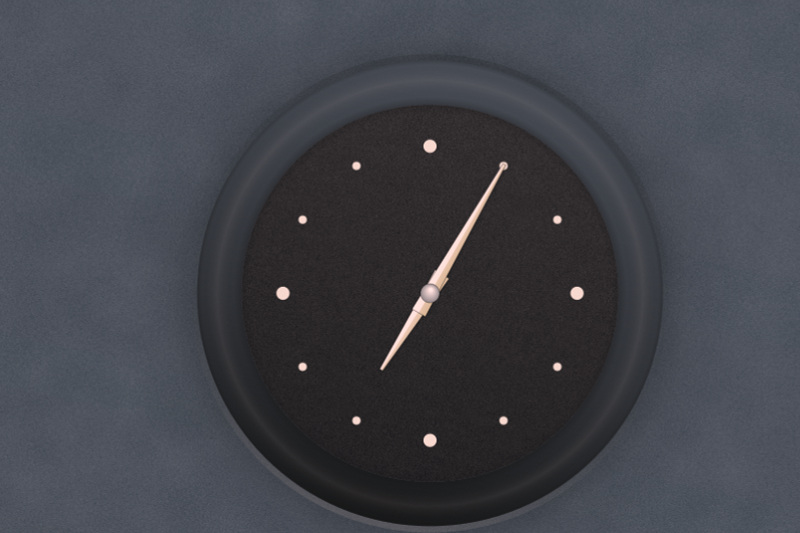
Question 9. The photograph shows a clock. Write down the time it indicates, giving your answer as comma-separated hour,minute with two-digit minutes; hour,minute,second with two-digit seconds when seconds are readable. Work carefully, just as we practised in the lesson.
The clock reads 7,05
